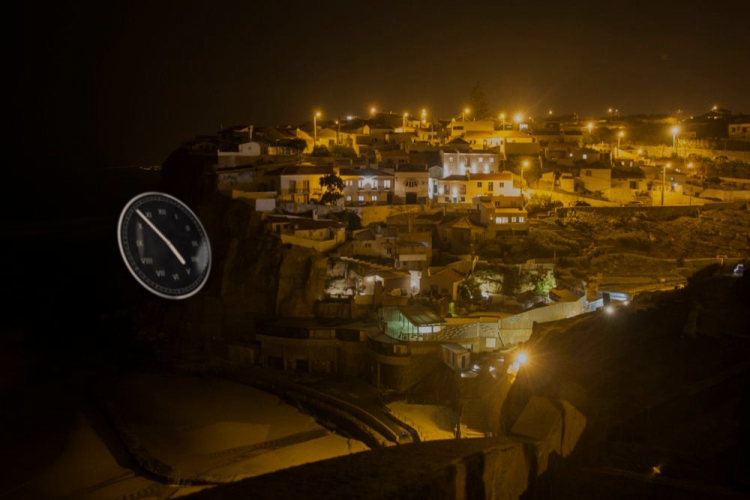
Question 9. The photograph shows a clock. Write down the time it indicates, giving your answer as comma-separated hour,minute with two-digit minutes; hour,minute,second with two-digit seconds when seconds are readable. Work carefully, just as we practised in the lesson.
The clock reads 4,53
